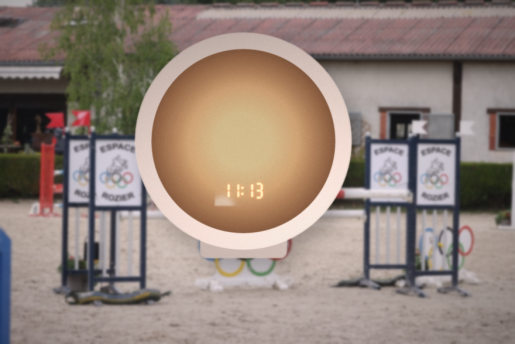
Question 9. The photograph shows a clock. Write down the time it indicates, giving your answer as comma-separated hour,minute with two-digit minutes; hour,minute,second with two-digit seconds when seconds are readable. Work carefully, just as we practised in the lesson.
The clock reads 11,13
